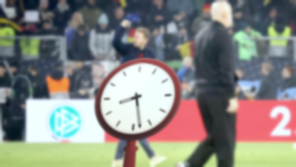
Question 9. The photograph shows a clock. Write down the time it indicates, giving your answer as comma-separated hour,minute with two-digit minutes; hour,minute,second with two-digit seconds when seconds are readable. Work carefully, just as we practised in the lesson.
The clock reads 8,28
